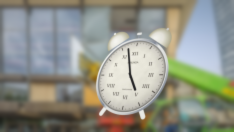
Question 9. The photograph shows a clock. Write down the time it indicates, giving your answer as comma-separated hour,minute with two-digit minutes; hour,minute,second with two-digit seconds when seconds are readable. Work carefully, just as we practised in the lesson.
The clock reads 4,57
